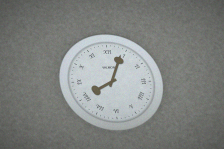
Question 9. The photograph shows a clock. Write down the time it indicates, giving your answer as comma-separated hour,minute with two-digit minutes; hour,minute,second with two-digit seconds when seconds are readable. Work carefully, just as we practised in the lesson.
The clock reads 8,04
